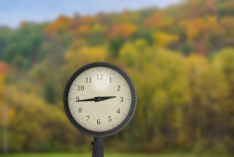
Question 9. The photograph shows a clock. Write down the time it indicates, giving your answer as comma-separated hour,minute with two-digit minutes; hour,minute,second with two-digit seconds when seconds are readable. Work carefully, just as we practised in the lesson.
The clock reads 2,44
